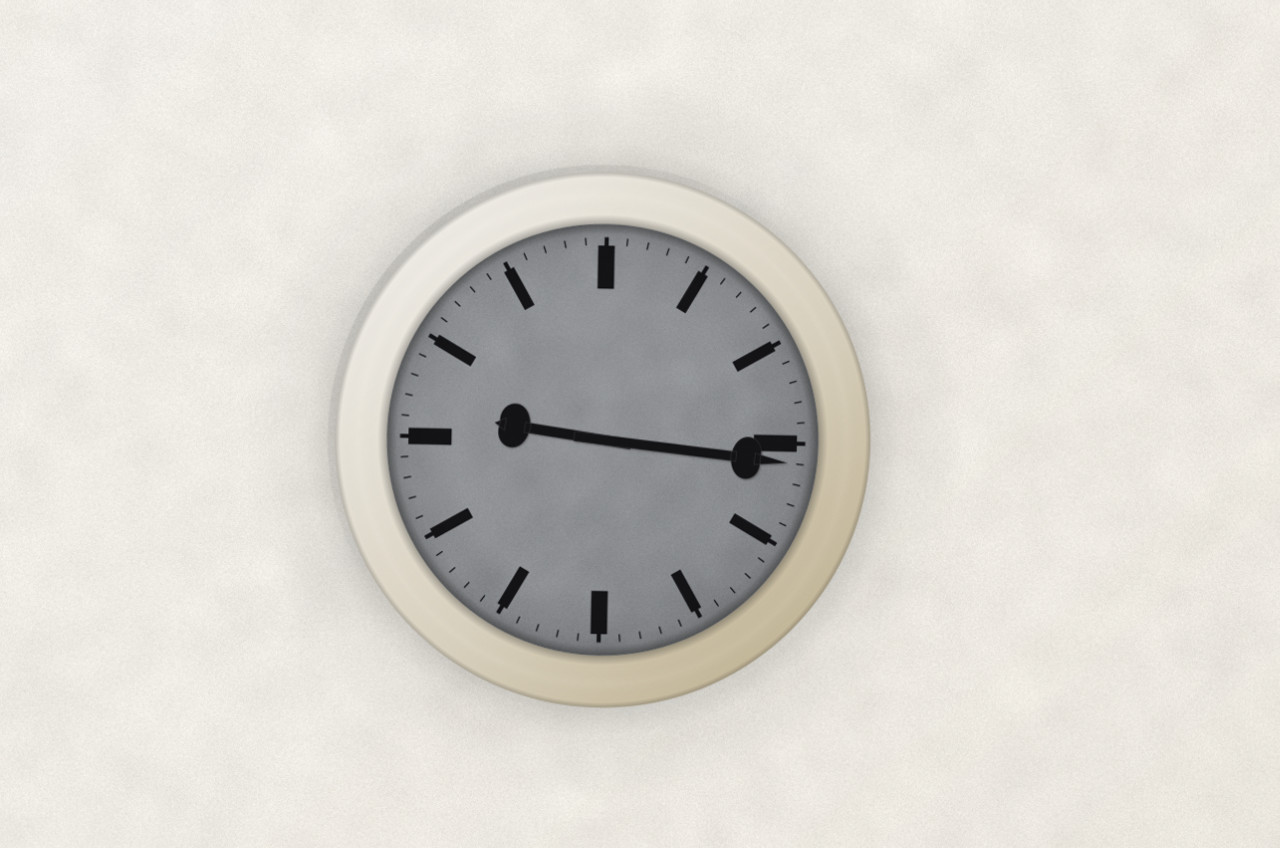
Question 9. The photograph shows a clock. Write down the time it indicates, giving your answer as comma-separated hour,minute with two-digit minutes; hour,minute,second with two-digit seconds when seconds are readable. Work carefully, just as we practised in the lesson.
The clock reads 9,16
